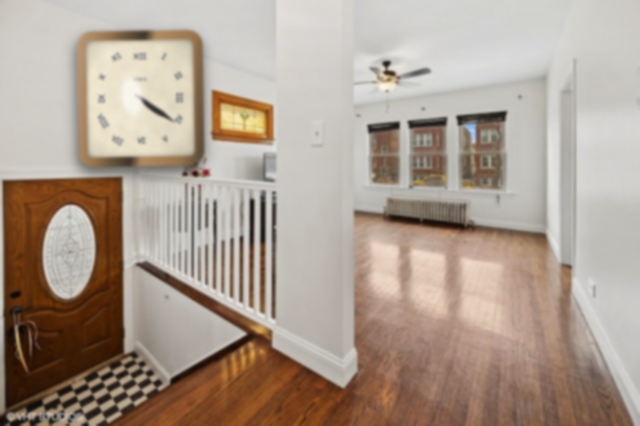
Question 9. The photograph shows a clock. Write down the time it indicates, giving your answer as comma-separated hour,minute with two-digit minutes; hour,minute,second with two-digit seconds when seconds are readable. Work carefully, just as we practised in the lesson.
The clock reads 4,21
